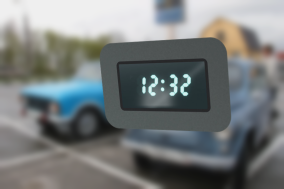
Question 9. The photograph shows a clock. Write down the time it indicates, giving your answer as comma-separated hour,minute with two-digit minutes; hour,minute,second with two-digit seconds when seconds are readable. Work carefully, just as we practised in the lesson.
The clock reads 12,32
